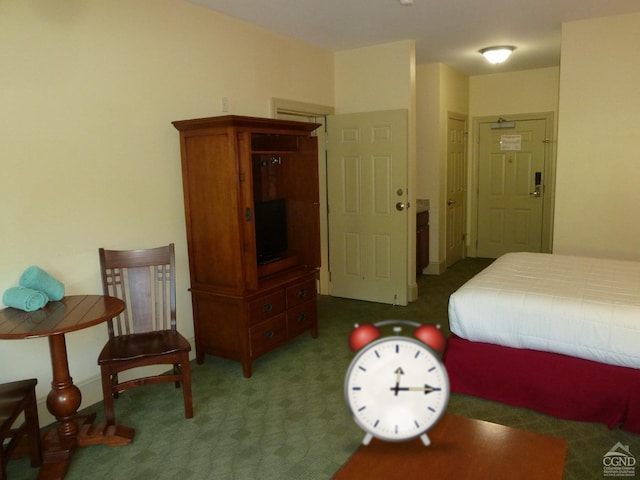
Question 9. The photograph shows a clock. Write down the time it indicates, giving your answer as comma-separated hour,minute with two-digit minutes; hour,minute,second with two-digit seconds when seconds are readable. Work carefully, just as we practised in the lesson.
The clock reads 12,15
